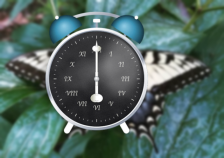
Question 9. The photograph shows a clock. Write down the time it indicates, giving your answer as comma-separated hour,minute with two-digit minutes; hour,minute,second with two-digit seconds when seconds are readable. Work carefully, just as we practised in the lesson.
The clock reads 6,00
